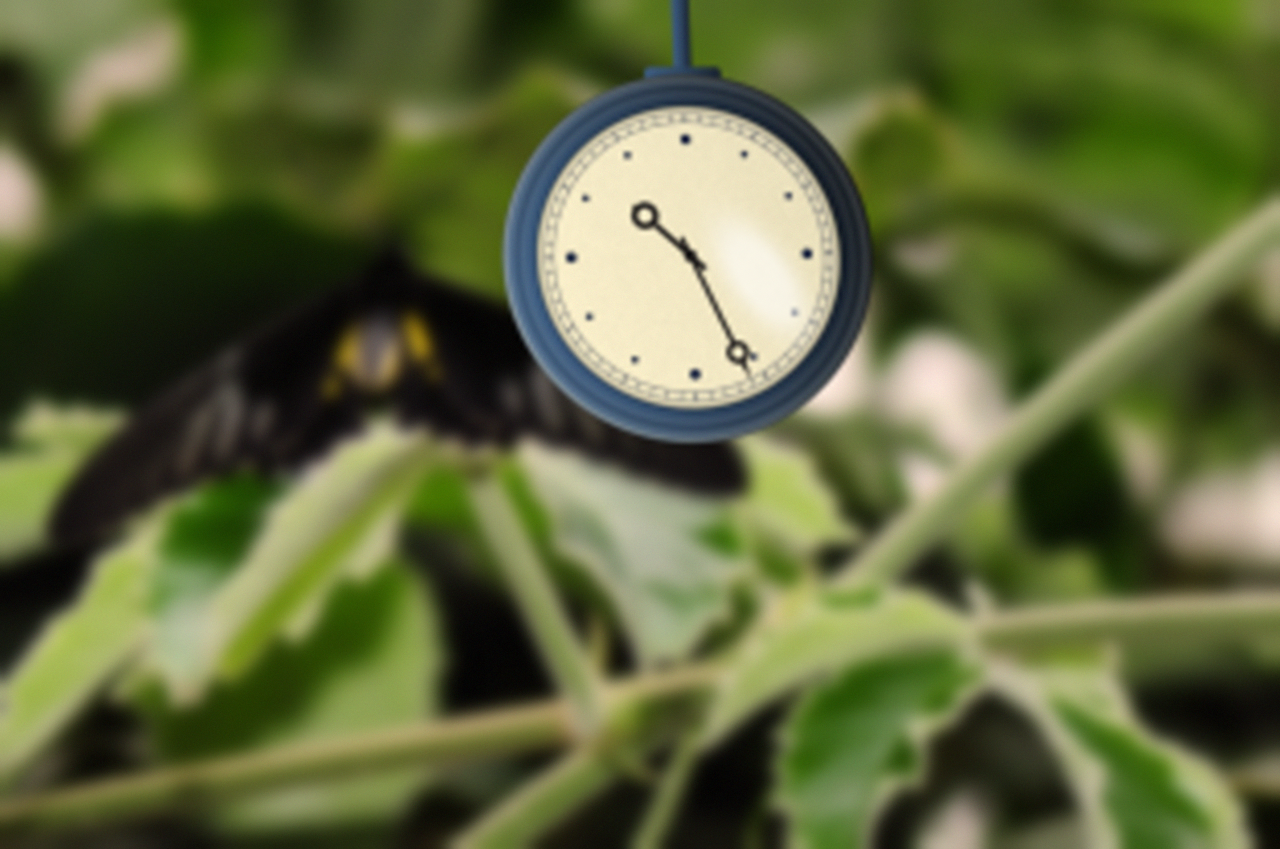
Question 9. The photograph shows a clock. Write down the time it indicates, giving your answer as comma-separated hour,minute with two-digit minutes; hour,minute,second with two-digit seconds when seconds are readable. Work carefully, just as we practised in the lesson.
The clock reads 10,26
